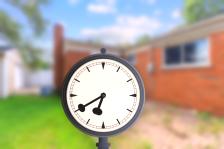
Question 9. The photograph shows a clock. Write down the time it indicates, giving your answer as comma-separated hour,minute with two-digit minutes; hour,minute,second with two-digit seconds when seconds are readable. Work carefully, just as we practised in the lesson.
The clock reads 6,40
